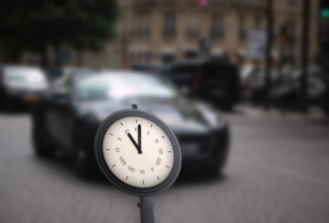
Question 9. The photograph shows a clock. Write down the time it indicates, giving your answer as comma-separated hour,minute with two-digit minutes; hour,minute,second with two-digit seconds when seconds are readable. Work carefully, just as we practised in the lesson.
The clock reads 11,01
